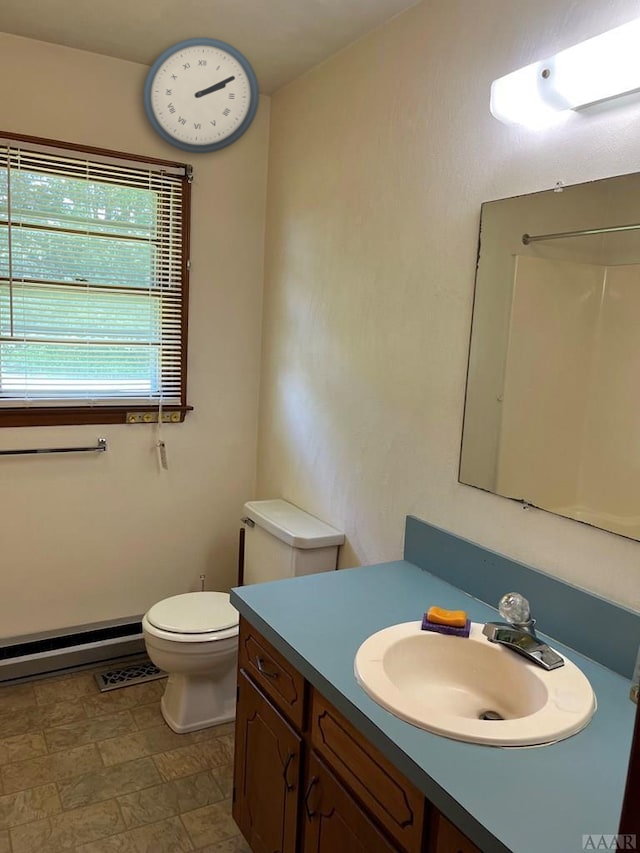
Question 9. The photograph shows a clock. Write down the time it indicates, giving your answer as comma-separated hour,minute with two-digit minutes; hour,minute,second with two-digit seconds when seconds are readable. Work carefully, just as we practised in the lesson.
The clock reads 2,10
